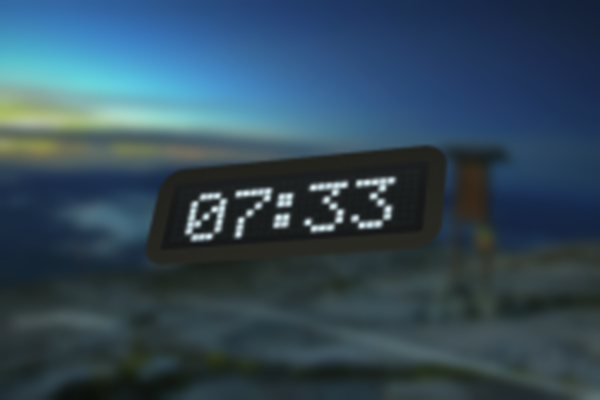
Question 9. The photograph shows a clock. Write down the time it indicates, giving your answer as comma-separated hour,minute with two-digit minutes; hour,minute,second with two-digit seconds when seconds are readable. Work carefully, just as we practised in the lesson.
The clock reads 7,33
